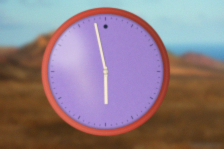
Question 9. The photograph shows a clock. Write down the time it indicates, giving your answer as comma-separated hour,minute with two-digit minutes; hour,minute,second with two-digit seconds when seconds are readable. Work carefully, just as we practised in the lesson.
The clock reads 5,58
